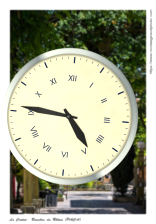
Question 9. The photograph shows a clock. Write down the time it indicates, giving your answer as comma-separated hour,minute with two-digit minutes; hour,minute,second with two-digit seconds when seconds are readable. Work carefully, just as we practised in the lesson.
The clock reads 4,46
